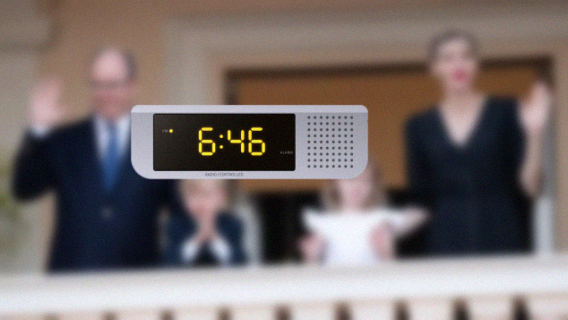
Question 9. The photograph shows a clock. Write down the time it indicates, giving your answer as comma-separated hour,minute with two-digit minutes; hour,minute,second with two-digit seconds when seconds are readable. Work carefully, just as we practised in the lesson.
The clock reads 6,46
